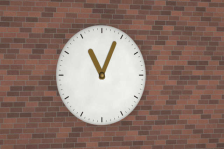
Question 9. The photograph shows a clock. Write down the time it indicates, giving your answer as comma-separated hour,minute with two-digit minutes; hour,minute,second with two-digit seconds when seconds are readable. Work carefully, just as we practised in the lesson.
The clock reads 11,04
